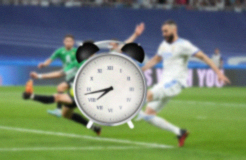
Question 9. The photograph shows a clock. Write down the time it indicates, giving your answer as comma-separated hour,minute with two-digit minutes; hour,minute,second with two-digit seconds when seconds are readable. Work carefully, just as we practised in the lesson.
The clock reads 7,43
